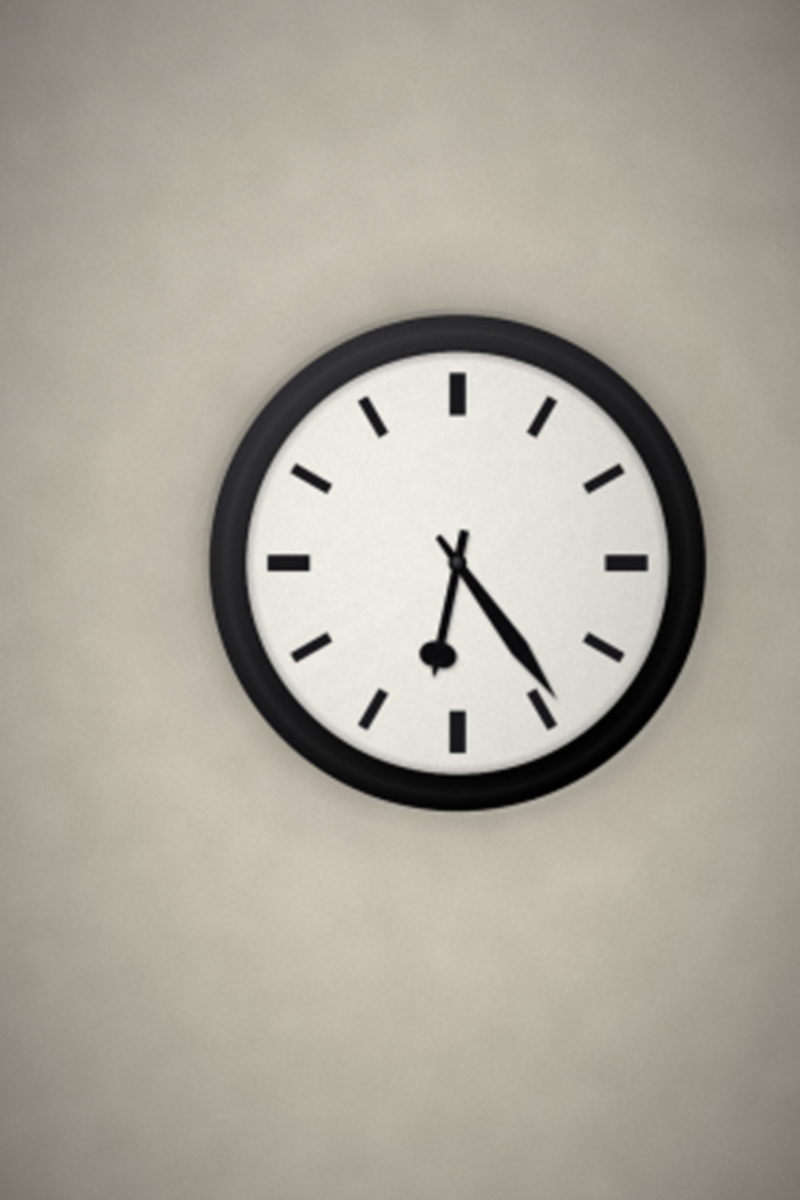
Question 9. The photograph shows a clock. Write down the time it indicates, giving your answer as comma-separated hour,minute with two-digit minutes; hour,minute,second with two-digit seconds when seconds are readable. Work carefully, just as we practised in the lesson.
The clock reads 6,24
